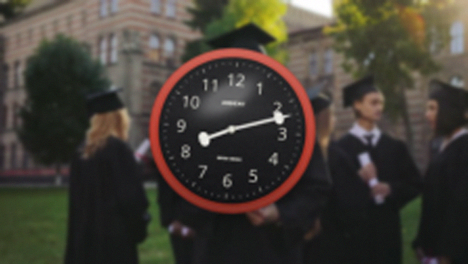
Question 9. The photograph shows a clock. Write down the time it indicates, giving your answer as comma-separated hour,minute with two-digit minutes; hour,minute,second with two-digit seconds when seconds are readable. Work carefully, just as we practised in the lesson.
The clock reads 8,12
